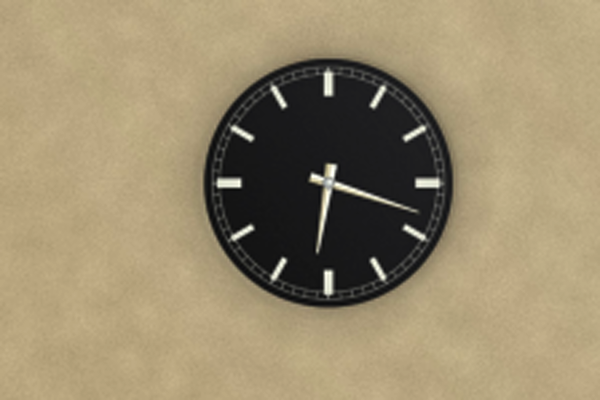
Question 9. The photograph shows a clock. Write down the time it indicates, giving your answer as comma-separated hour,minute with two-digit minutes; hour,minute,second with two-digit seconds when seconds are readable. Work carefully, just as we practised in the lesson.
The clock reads 6,18
